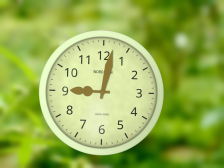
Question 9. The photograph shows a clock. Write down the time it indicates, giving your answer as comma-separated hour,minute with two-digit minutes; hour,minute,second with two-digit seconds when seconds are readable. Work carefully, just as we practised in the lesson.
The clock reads 9,02
